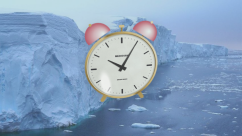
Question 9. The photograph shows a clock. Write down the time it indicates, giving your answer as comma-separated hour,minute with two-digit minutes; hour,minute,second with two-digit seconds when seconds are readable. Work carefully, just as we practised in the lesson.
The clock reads 10,05
